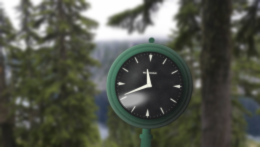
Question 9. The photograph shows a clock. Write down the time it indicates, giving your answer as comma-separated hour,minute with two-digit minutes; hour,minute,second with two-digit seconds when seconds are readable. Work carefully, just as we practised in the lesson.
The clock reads 11,41
